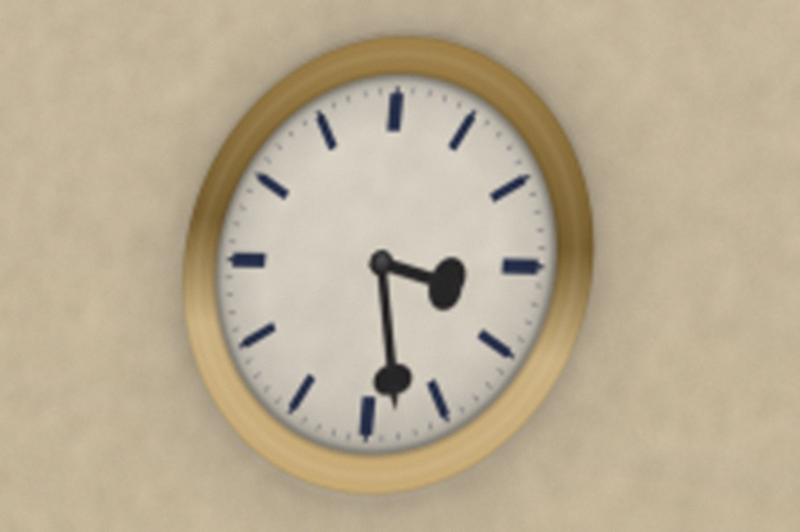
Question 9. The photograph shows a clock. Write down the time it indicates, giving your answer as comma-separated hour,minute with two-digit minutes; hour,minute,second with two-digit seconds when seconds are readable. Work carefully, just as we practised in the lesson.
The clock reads 3,28
